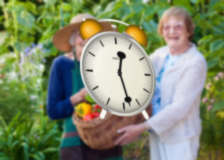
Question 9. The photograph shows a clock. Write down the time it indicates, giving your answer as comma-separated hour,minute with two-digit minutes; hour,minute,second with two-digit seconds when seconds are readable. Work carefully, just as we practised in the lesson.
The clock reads 12,28
